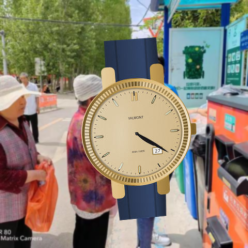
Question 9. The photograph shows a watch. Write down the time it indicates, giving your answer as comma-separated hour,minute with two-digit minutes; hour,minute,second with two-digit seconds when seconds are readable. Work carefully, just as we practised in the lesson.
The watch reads 4,21
